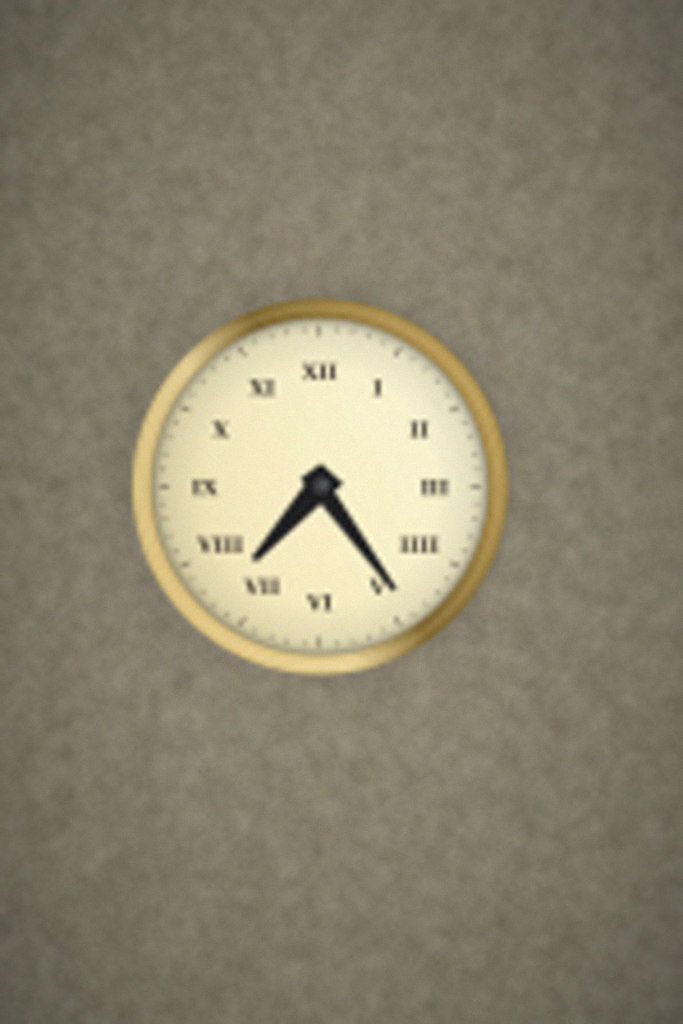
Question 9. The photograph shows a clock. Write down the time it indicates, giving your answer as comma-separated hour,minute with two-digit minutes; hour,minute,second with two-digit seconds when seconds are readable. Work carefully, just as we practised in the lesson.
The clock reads 7,24
